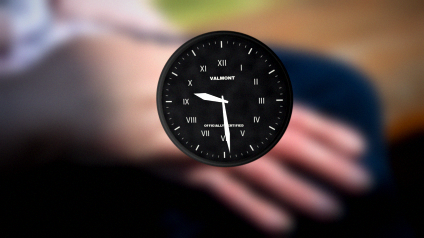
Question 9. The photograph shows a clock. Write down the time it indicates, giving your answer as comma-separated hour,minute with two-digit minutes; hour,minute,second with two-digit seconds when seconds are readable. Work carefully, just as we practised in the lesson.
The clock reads 9,29
